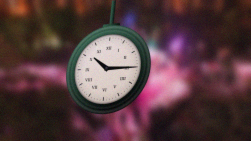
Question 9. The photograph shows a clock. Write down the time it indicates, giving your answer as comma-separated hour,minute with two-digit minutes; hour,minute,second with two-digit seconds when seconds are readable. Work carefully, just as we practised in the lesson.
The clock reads 10,15
